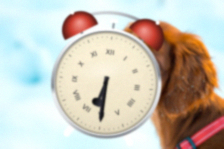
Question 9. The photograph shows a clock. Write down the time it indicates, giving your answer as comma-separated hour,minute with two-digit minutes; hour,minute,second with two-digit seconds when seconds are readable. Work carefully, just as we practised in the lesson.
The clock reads 6,30
